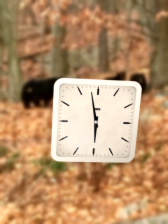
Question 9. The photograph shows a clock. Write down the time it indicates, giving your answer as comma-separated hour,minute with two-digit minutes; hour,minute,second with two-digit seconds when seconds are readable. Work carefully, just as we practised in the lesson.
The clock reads 5,58
